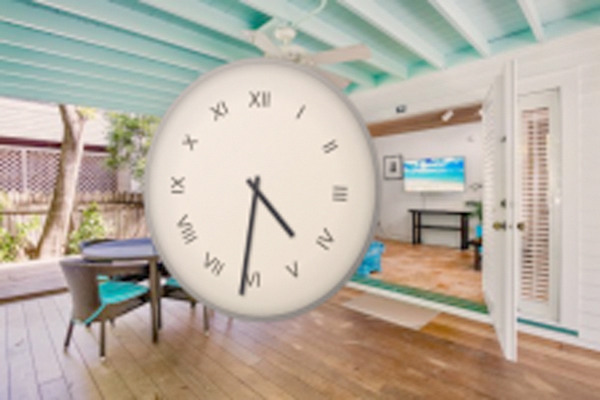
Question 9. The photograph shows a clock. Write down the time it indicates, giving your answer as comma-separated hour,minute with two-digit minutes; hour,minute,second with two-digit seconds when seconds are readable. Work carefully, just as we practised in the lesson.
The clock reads 4,31
